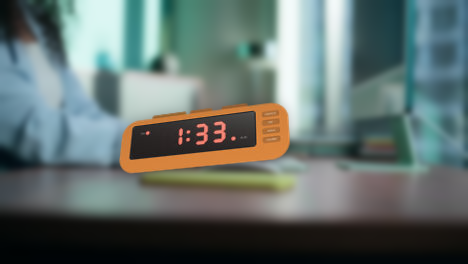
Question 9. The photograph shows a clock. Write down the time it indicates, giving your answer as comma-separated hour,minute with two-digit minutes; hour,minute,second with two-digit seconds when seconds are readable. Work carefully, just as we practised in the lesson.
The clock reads 1,33
